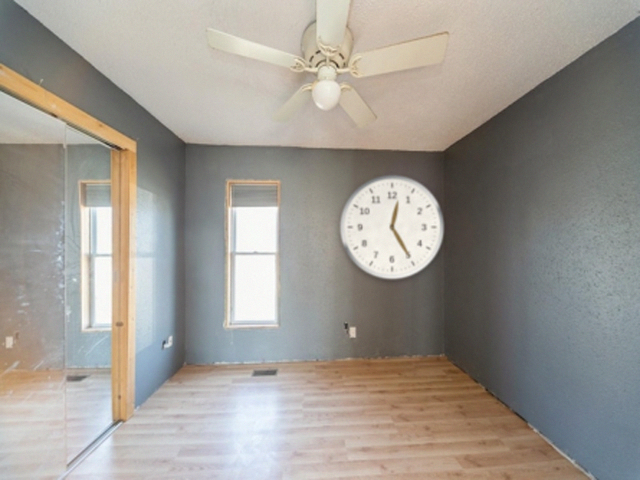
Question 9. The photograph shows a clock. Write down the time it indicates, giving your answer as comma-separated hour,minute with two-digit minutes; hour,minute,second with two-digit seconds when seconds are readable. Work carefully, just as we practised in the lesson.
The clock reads 12,25
